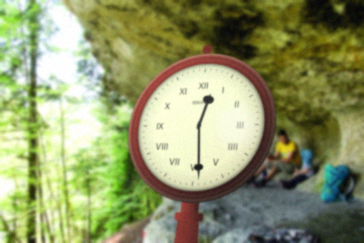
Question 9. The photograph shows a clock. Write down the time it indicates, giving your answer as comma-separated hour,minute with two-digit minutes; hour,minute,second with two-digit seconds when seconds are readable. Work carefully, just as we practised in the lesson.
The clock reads 12,29
